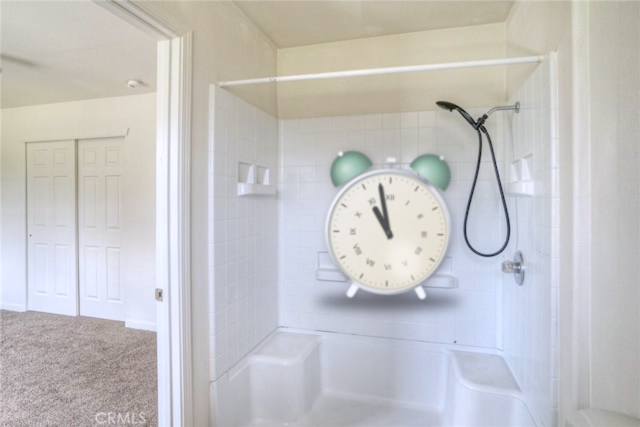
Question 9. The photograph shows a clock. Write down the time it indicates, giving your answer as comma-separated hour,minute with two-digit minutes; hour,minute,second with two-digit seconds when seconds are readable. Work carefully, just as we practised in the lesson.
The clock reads 10,58
